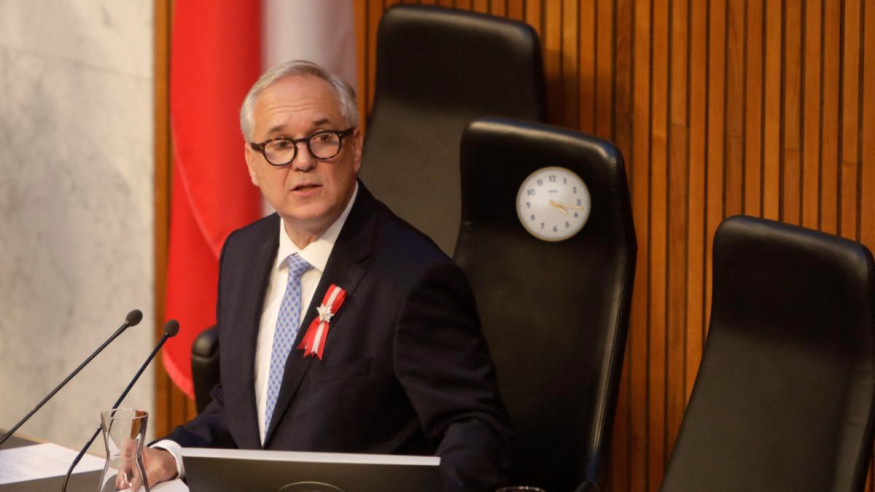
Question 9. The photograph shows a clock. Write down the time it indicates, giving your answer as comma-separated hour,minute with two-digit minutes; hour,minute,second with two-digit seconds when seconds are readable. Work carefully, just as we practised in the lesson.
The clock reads 4,17
